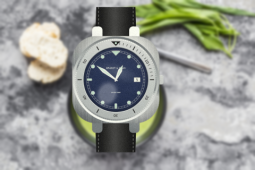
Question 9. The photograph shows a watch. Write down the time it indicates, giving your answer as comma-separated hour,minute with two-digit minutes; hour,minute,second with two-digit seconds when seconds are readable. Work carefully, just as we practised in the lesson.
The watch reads 12,51
